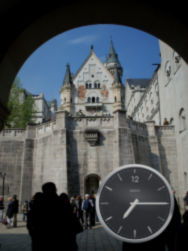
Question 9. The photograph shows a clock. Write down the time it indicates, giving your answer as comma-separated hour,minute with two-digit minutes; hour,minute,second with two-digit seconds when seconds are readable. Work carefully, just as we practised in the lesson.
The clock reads 7,15
